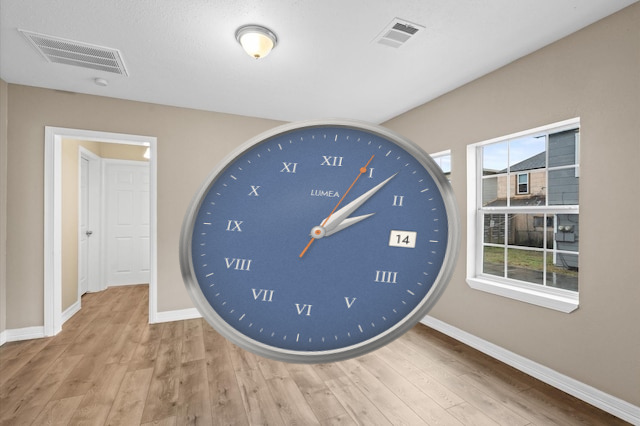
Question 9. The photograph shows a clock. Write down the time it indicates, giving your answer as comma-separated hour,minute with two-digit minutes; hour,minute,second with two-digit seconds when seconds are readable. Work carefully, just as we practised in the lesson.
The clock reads 2,07,04
